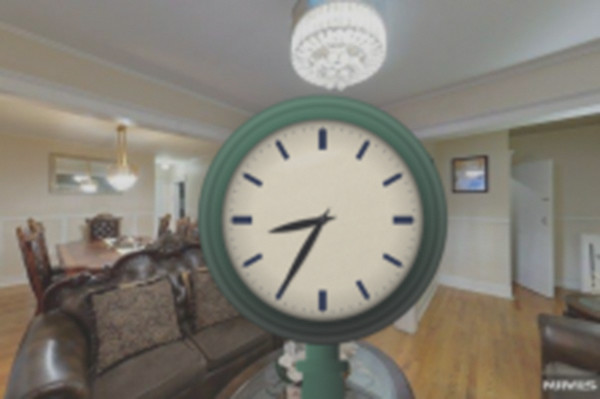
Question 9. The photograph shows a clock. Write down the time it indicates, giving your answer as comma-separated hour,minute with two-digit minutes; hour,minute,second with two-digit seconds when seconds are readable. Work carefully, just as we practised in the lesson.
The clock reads 8,35
